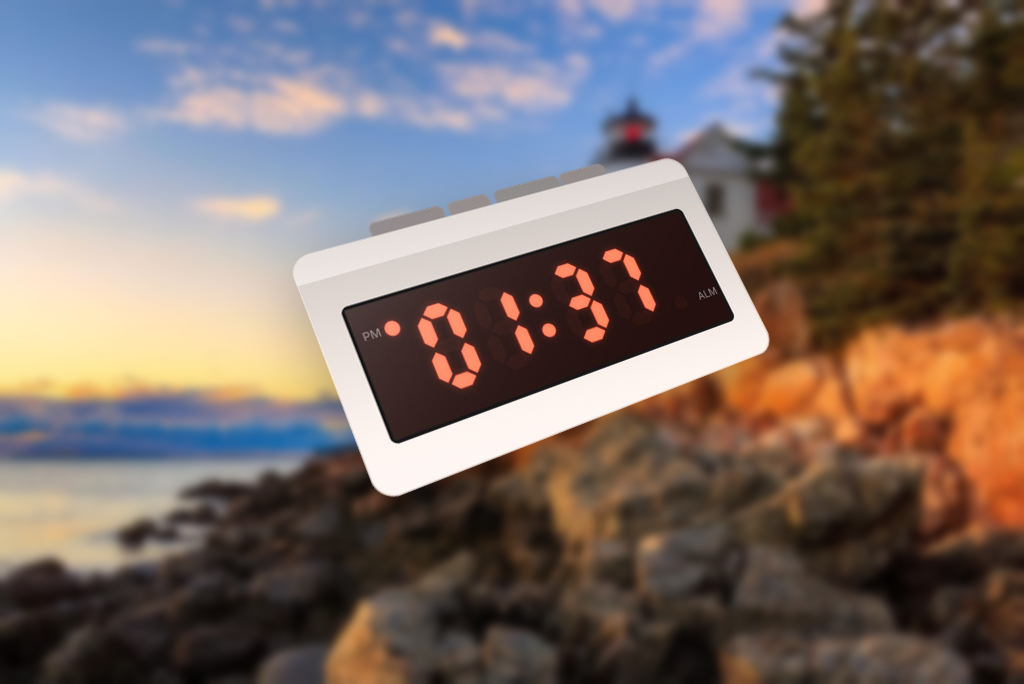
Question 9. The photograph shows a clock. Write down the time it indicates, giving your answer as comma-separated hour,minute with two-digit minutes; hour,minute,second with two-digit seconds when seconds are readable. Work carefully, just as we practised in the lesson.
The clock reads 1,37
